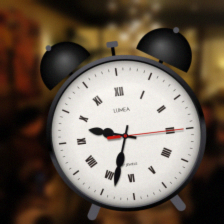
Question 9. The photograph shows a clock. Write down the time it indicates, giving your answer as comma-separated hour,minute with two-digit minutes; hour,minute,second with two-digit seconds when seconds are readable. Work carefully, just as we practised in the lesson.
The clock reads 9,33,15
